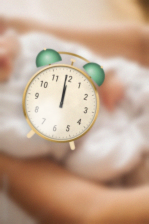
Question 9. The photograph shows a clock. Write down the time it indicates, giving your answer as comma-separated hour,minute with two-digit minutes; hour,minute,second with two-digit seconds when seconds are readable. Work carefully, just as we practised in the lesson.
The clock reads 11,59
